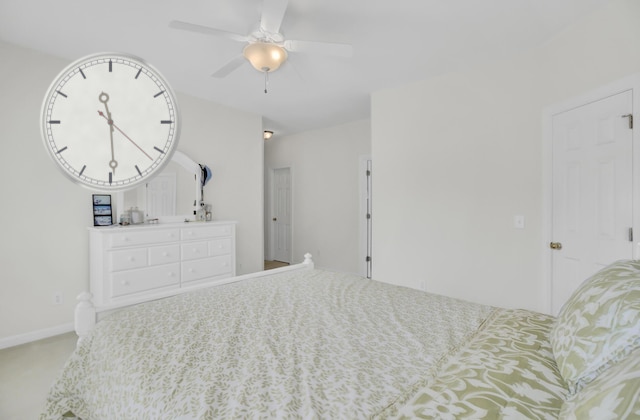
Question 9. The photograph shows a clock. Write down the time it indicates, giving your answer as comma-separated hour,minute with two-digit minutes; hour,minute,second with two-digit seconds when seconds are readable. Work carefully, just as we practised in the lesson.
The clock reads 11,29,22
